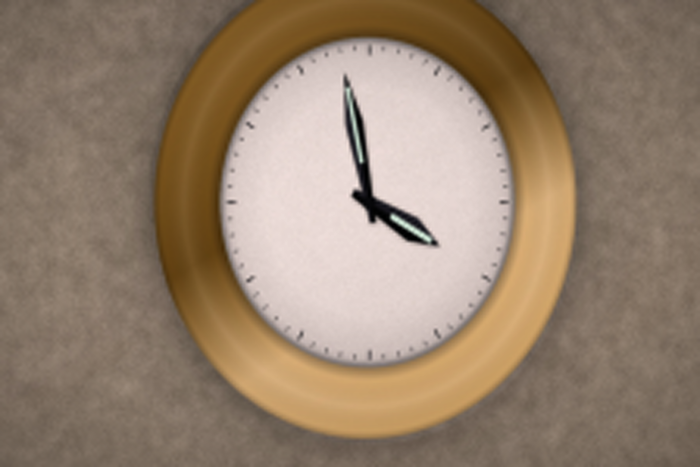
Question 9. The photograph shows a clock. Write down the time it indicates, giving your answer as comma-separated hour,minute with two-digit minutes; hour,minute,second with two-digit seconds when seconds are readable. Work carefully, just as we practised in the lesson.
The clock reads 3,58
